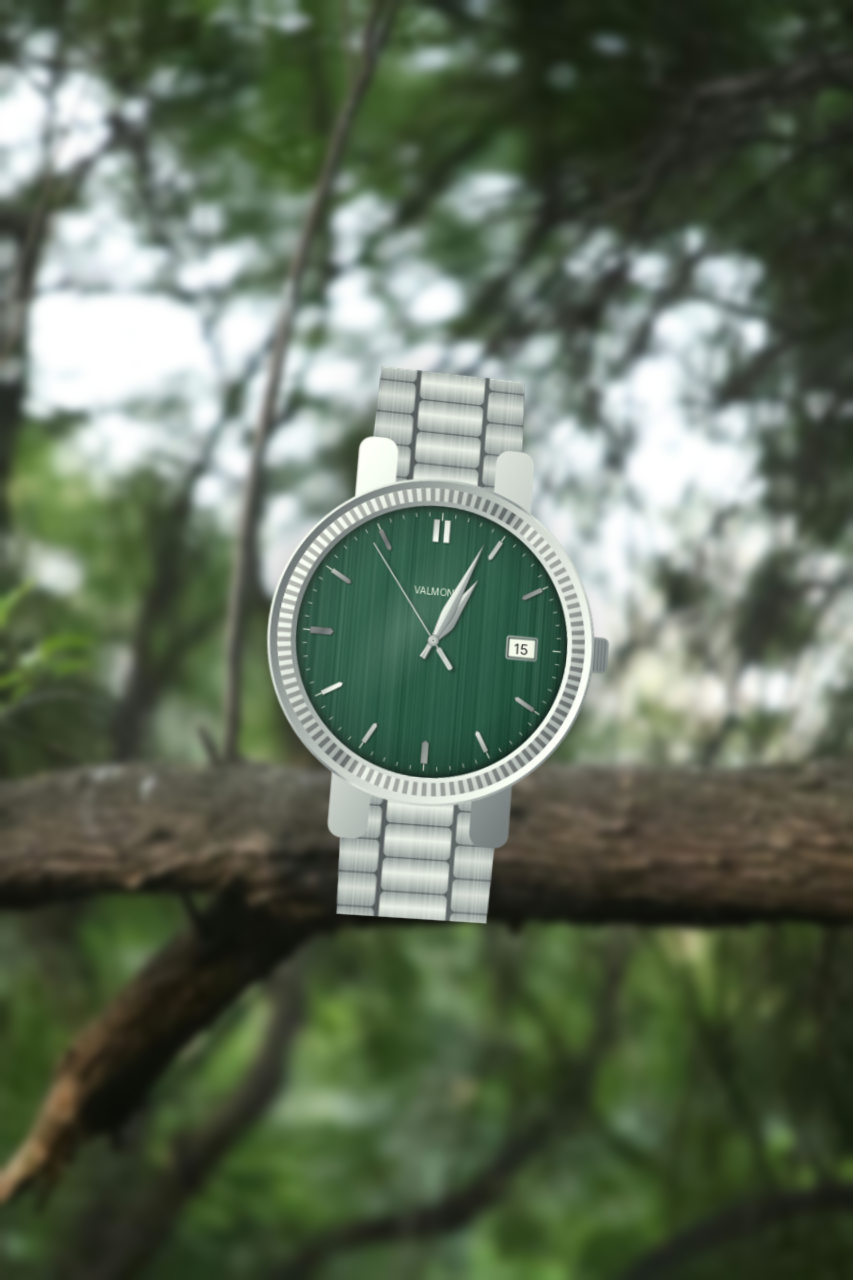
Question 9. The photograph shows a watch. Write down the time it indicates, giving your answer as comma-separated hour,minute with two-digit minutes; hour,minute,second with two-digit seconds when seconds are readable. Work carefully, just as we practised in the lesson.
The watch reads 1,03,54
